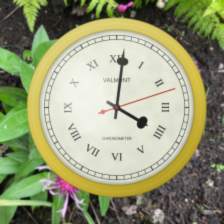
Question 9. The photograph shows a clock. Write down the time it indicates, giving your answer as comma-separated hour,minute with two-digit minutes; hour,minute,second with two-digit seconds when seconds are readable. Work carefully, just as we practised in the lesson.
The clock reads 4,01,12
